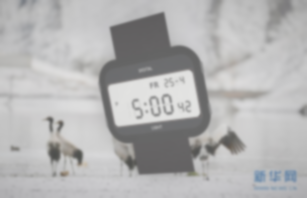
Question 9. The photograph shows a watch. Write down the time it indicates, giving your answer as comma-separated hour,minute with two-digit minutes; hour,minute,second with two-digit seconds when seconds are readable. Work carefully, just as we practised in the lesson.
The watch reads 5,00
